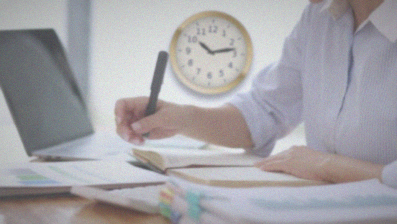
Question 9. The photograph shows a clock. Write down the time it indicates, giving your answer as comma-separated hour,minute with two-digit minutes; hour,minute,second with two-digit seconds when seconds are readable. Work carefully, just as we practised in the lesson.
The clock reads 10,13
